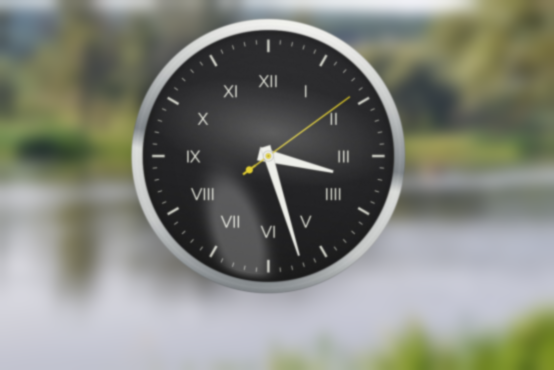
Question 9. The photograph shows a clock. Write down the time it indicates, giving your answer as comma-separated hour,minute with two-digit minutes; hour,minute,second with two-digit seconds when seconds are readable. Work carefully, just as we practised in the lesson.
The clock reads 3,27,09
